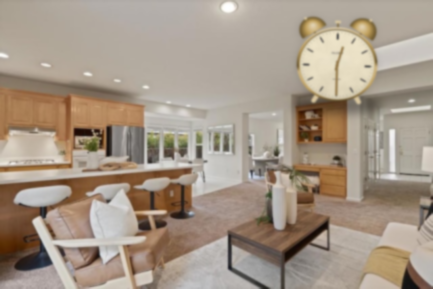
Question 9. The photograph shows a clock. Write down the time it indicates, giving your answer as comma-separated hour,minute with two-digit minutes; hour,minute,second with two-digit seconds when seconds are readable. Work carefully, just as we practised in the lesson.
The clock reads 12,30
